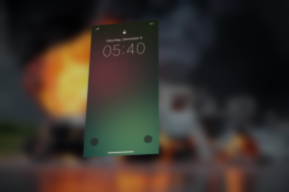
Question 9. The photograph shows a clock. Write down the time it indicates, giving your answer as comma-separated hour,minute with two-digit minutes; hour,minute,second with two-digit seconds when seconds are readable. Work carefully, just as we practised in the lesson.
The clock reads 5,40
